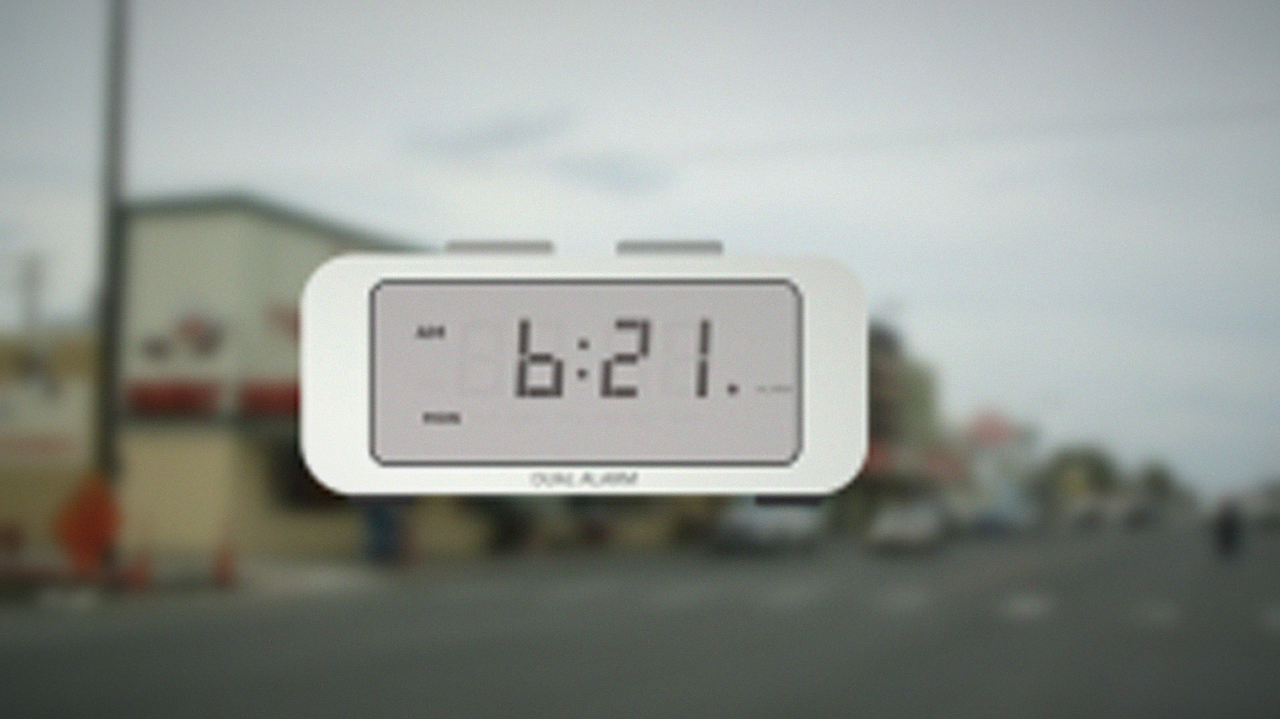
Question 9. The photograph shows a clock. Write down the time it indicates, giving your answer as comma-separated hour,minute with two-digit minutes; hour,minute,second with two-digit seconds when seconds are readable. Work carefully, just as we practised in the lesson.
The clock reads 6,21
